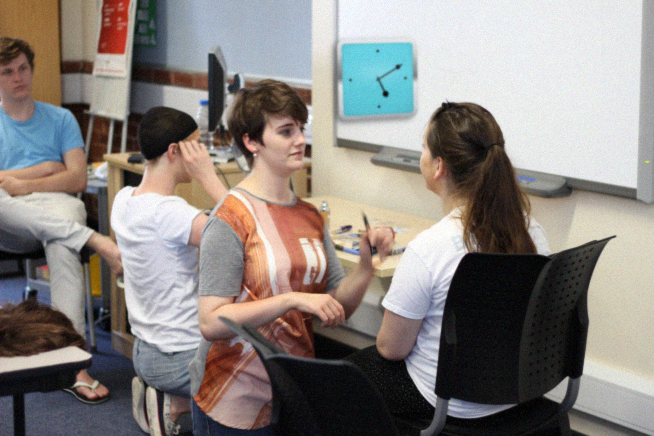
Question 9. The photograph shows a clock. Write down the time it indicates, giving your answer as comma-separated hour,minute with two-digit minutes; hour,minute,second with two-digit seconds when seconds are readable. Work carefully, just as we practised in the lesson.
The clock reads 5,10
